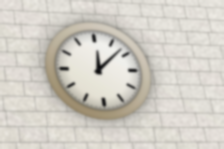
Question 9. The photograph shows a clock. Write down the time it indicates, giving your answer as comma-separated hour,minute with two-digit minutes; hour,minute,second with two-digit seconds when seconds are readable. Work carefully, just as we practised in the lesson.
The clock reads 12,08
